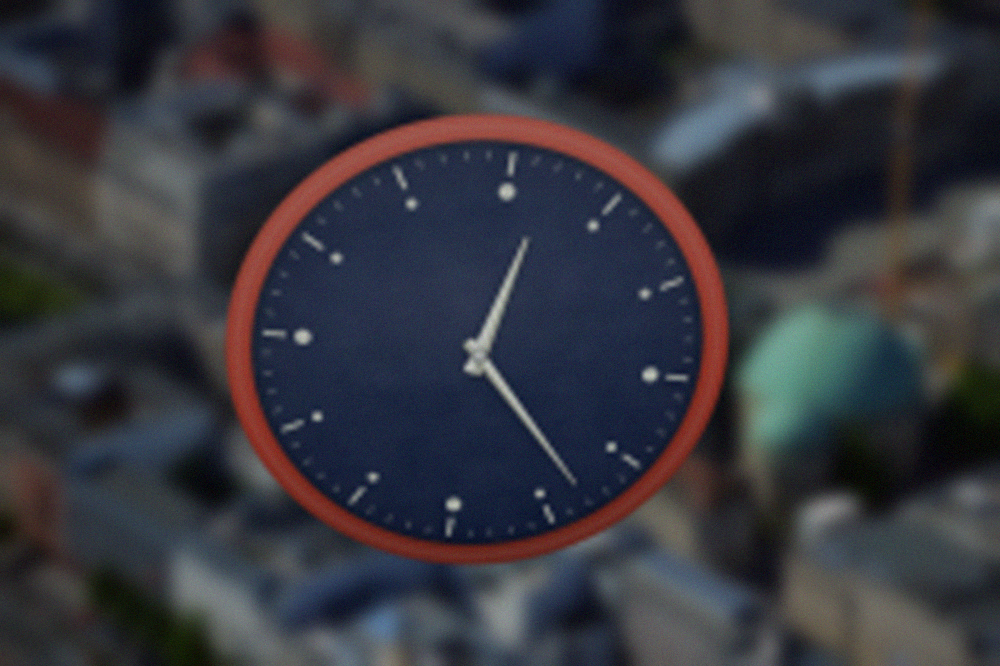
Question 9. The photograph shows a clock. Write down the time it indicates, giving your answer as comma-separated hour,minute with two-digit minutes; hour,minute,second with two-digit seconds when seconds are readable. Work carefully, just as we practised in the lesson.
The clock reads 12,23
